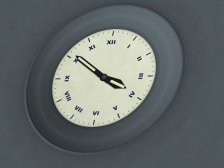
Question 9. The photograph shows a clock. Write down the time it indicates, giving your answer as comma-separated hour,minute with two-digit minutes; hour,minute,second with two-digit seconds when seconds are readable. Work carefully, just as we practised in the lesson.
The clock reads 3,51
